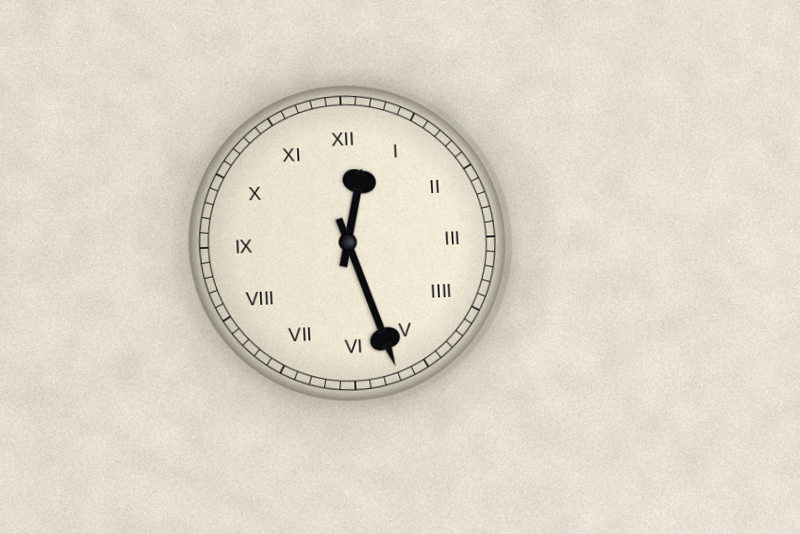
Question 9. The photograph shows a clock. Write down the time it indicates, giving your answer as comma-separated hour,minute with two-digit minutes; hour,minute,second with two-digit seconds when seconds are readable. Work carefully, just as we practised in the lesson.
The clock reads 12,27
